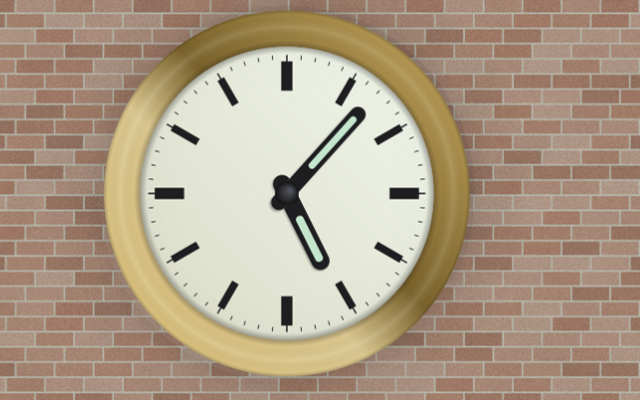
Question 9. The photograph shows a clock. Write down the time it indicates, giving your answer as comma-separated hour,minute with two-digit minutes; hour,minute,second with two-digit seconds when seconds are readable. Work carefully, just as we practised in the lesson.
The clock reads 5,07
